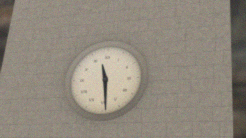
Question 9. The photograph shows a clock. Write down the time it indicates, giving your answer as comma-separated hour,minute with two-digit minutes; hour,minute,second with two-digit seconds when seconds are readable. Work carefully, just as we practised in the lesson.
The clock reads 11,29
